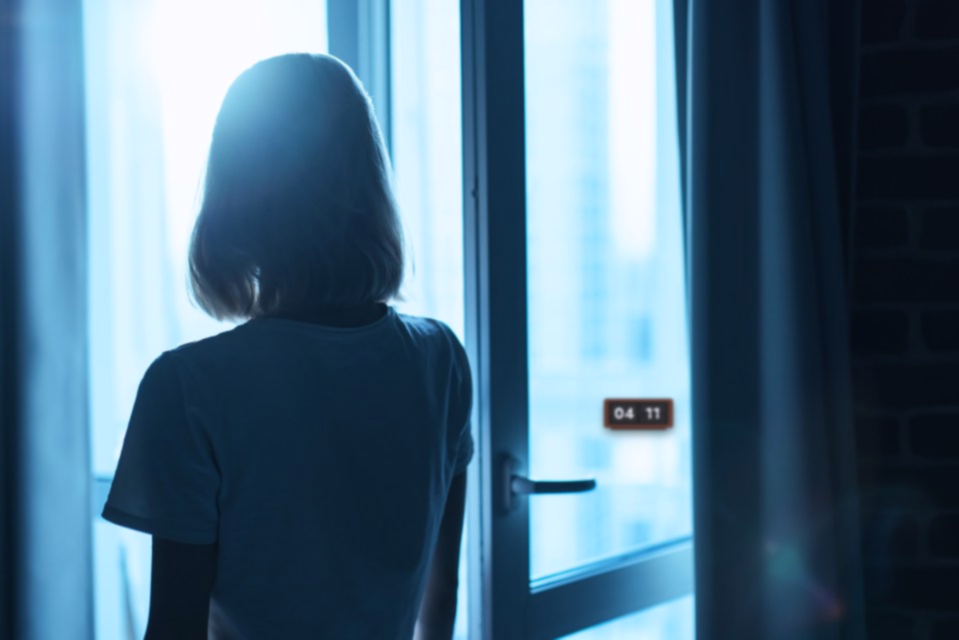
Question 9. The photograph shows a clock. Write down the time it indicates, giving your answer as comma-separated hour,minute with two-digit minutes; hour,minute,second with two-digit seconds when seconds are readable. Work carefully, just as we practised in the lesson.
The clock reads 4,11
